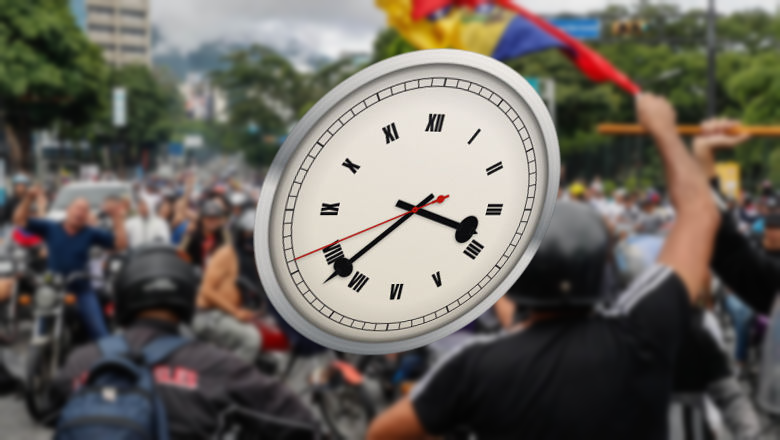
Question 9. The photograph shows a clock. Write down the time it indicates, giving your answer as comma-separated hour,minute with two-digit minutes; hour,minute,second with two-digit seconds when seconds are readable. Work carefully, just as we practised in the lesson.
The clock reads 3,37,41
